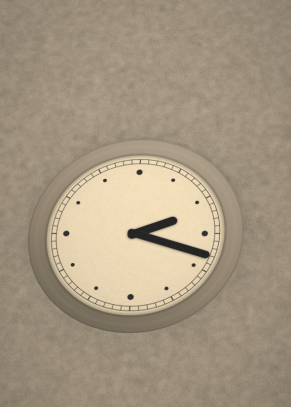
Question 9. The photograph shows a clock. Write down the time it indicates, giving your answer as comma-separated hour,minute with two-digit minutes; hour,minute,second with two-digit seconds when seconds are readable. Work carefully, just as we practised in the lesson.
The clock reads 2,18
